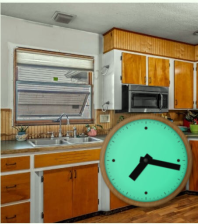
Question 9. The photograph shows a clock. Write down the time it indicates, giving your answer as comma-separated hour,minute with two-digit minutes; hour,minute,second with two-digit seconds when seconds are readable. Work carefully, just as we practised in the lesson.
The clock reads 7,17
